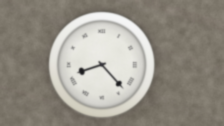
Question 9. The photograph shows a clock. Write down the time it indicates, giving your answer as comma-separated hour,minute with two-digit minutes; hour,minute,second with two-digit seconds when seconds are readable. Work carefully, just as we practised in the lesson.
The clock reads 8,23
